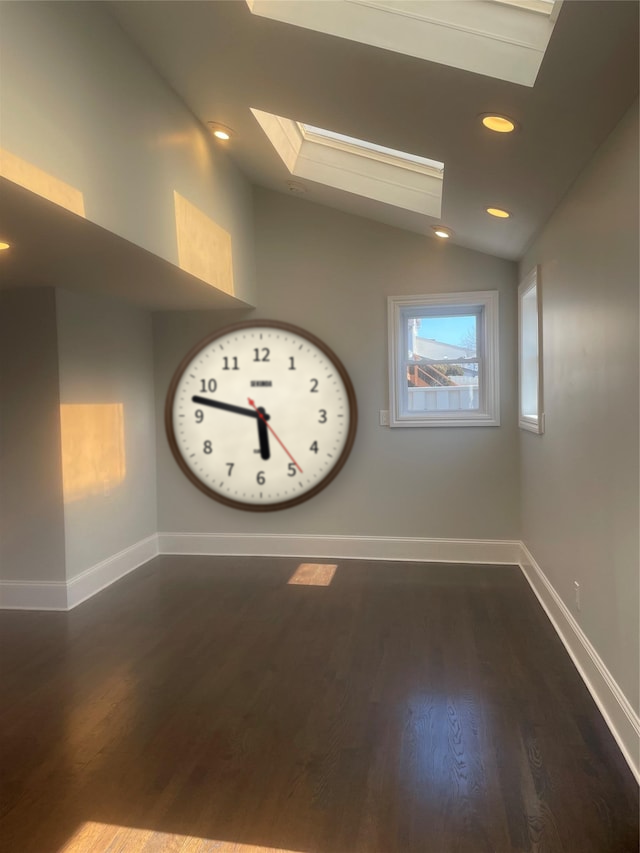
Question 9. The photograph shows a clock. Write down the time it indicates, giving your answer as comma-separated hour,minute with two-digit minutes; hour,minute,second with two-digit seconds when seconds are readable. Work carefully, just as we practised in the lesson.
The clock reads 5,47,24
